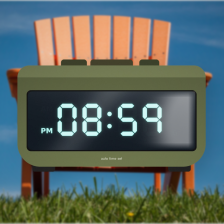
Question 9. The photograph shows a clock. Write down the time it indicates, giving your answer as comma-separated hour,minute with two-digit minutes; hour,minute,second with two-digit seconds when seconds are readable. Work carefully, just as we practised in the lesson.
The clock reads 8,59
